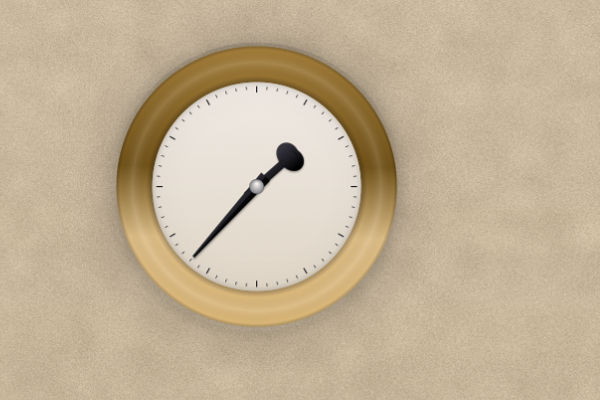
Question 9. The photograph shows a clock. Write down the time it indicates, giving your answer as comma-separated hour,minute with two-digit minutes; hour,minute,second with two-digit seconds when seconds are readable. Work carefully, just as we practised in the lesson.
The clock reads 1,37
